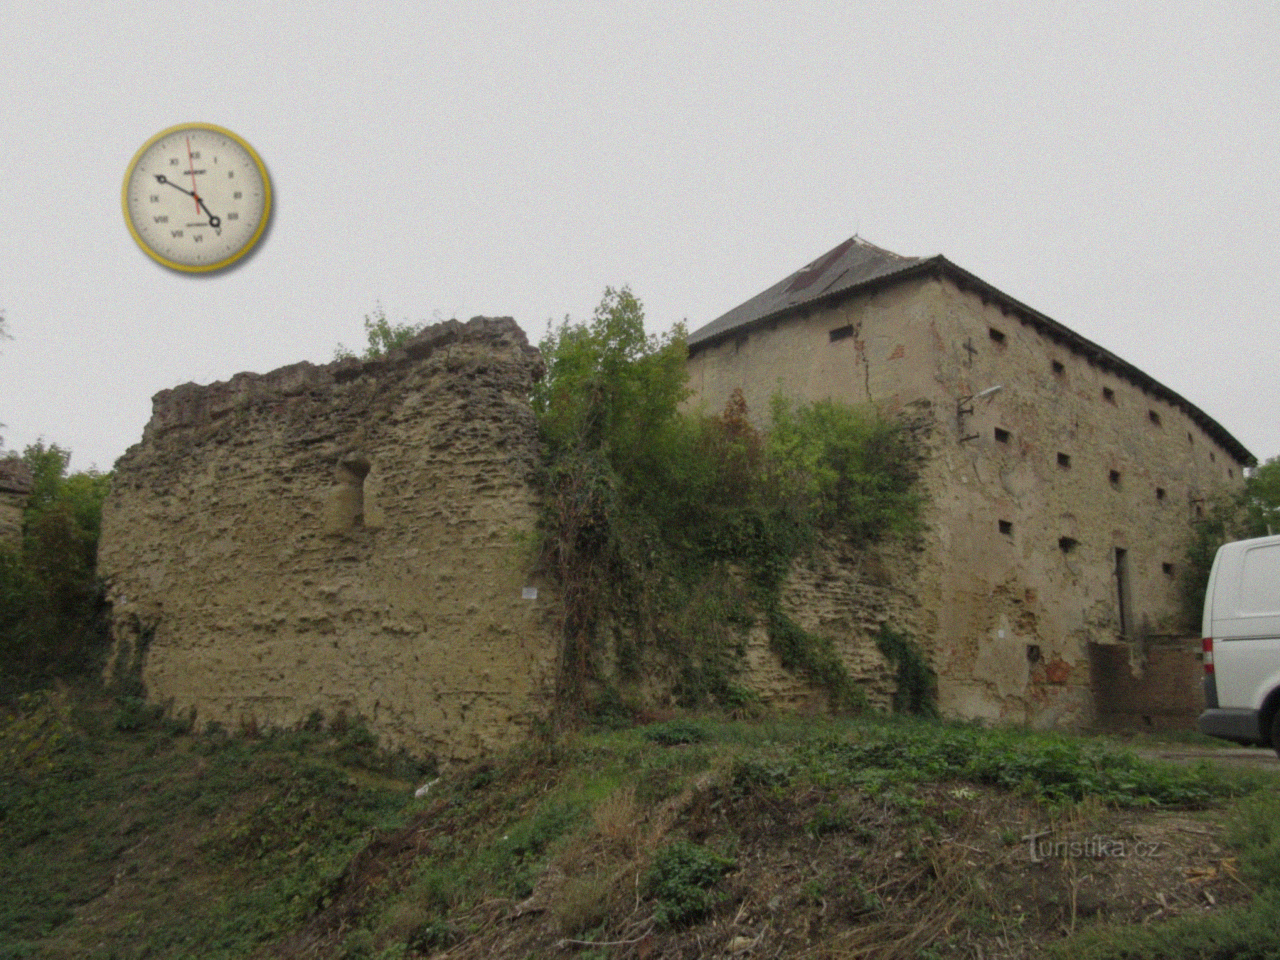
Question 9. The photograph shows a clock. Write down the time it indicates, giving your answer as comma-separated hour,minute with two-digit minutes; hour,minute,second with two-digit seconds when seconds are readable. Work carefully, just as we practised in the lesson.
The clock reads 4,49,59
